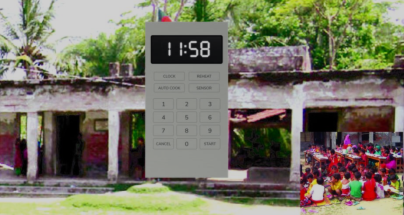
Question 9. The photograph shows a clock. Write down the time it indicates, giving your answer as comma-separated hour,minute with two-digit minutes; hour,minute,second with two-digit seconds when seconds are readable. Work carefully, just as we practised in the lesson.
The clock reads 11,58
